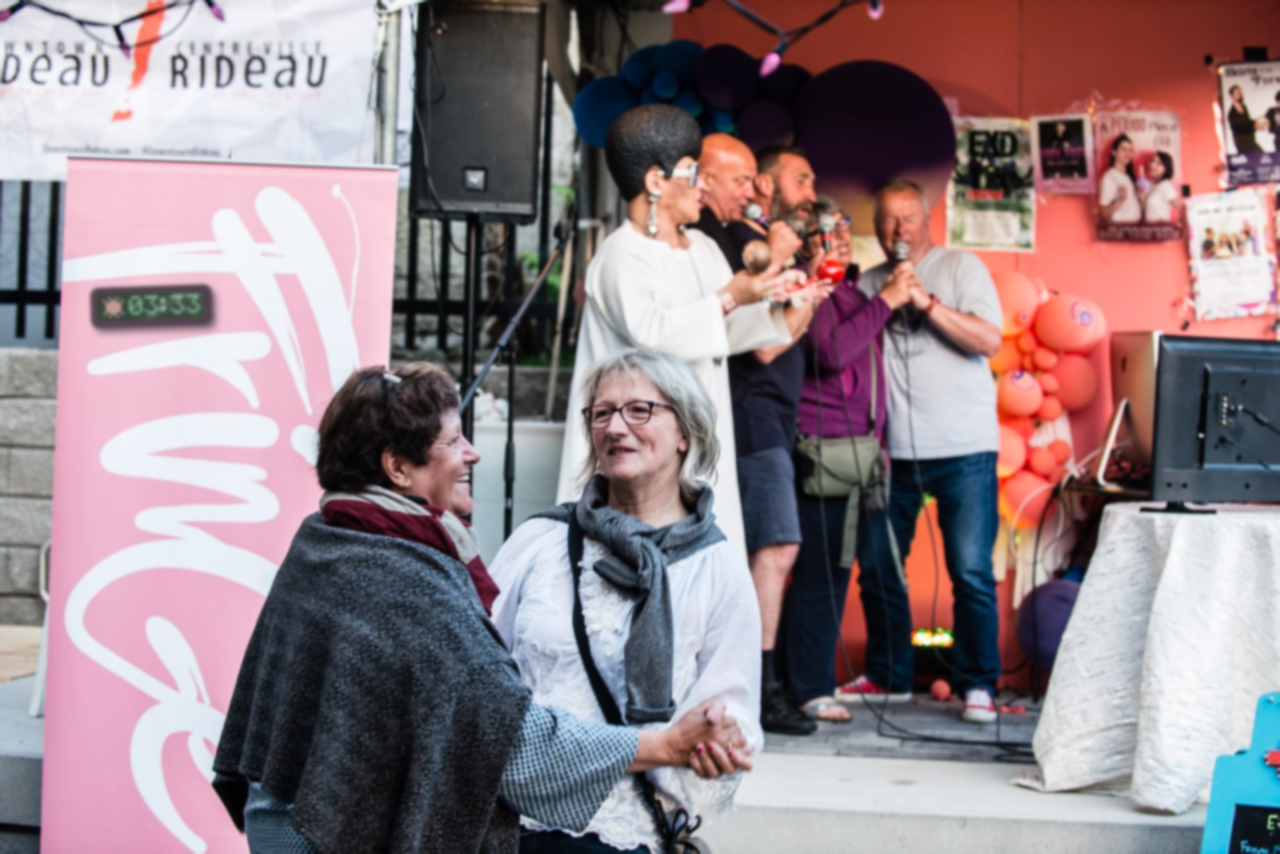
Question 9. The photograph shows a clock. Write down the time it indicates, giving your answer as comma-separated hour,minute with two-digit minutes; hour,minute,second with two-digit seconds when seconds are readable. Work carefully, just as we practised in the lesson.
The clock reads 3,33
